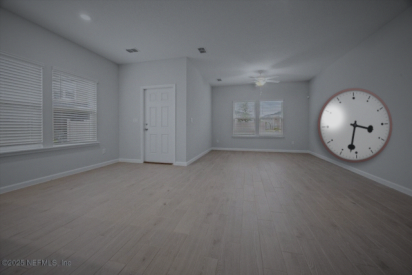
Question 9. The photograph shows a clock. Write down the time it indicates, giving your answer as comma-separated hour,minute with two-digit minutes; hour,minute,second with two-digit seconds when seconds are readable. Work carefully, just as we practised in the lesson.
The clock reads 3,32
